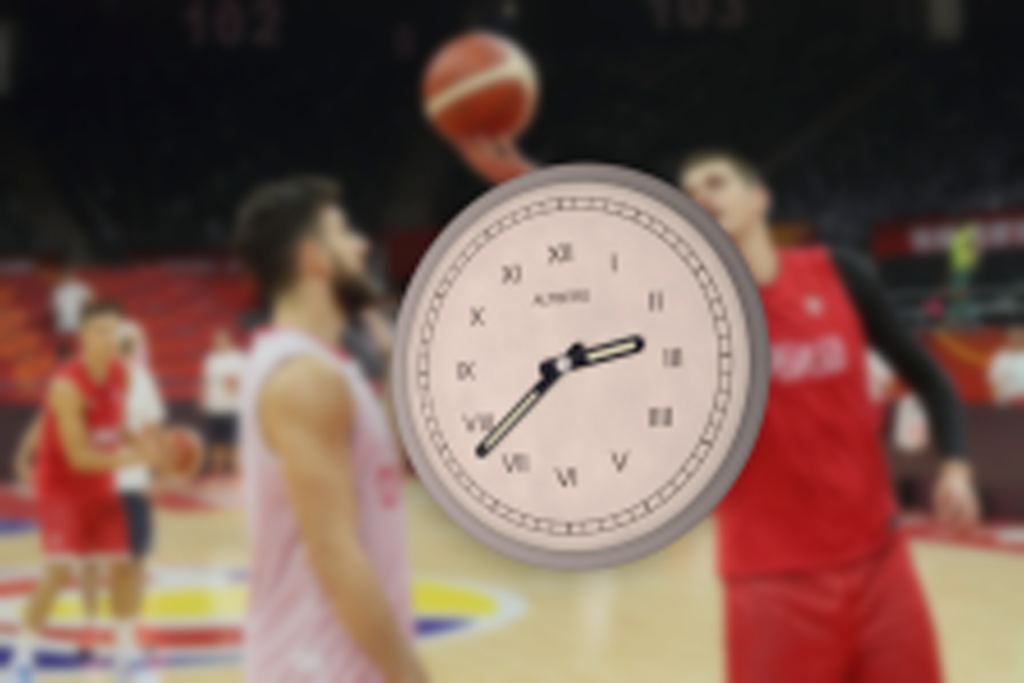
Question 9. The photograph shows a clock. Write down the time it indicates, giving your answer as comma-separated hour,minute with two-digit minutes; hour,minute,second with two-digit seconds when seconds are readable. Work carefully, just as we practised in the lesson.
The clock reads 2,38
